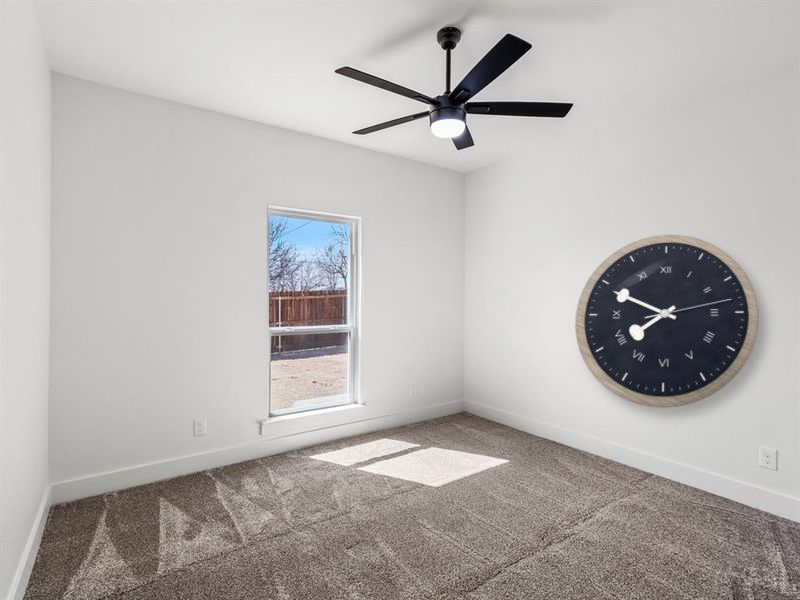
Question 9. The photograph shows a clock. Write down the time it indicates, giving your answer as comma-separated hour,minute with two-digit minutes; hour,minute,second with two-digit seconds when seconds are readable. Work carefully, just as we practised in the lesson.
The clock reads 7,49,13
